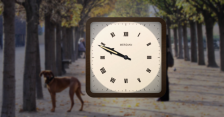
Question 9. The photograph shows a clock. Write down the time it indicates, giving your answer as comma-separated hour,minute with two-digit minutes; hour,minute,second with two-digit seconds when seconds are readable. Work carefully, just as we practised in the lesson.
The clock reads 9,49
